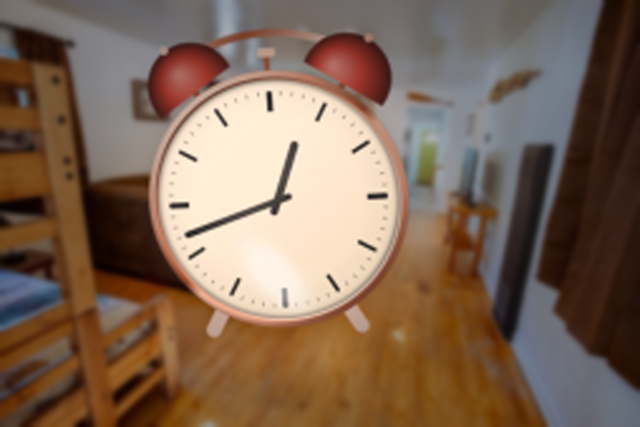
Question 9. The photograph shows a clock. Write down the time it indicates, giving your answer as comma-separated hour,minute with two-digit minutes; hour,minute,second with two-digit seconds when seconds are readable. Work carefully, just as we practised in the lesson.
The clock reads 12,42
